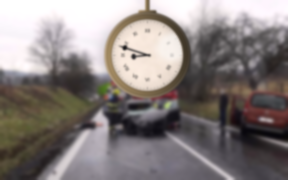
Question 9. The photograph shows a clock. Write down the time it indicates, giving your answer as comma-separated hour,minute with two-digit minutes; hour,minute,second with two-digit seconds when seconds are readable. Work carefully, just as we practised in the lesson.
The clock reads 8,48
